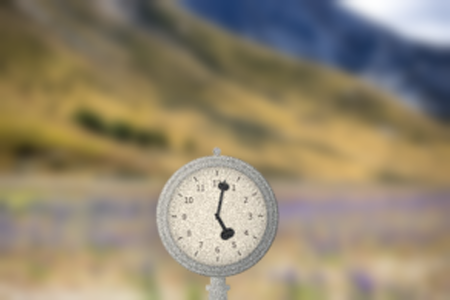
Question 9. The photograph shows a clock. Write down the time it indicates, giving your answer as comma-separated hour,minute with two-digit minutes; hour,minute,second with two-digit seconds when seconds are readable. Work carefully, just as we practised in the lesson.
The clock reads 5,02
